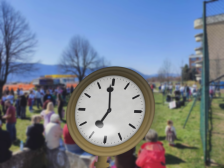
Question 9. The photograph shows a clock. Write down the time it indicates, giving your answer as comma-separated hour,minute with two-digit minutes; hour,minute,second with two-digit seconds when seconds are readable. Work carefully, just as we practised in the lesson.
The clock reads 6,59
